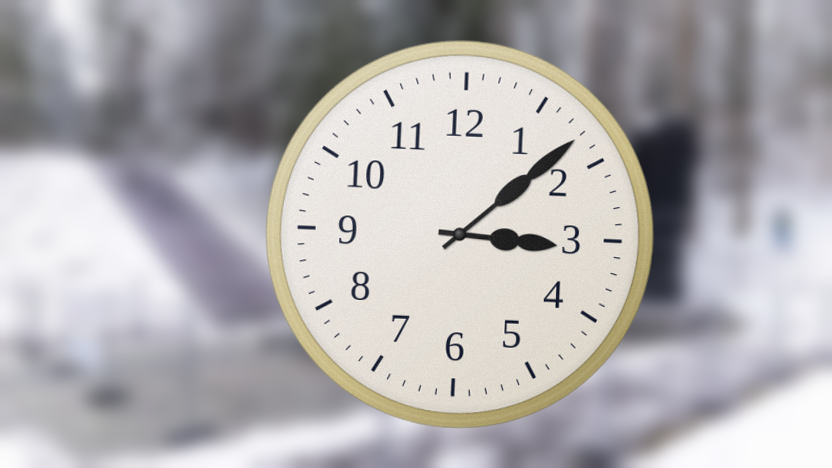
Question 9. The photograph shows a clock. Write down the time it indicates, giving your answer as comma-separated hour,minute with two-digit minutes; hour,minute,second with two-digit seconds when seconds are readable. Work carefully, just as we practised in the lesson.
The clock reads 3,08
